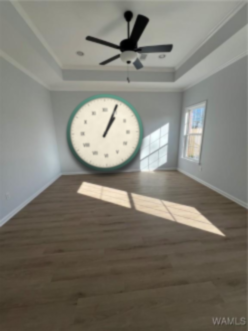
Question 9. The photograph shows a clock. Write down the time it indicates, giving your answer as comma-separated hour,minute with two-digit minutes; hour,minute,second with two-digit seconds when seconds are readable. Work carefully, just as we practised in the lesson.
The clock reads 1,04
